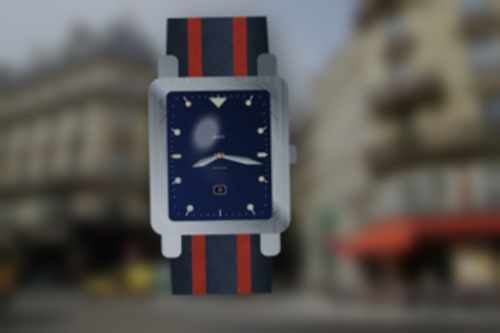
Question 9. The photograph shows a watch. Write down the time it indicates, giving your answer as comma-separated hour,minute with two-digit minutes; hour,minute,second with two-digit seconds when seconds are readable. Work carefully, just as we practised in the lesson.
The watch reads 8,17
